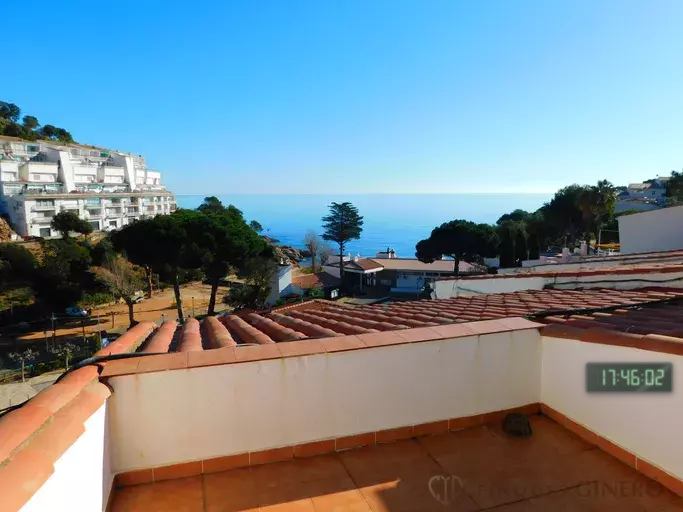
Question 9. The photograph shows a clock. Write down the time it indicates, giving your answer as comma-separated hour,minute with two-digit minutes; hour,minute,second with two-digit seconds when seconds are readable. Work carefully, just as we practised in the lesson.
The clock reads 17,46,02
